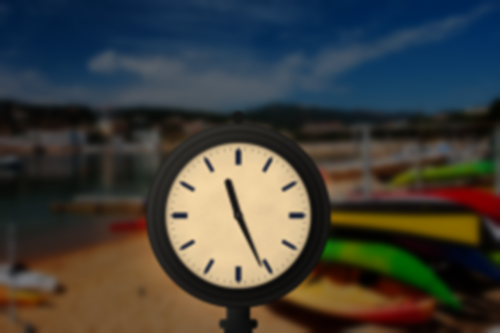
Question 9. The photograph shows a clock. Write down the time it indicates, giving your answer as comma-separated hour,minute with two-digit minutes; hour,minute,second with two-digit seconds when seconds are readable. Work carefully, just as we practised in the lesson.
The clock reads 11,26
